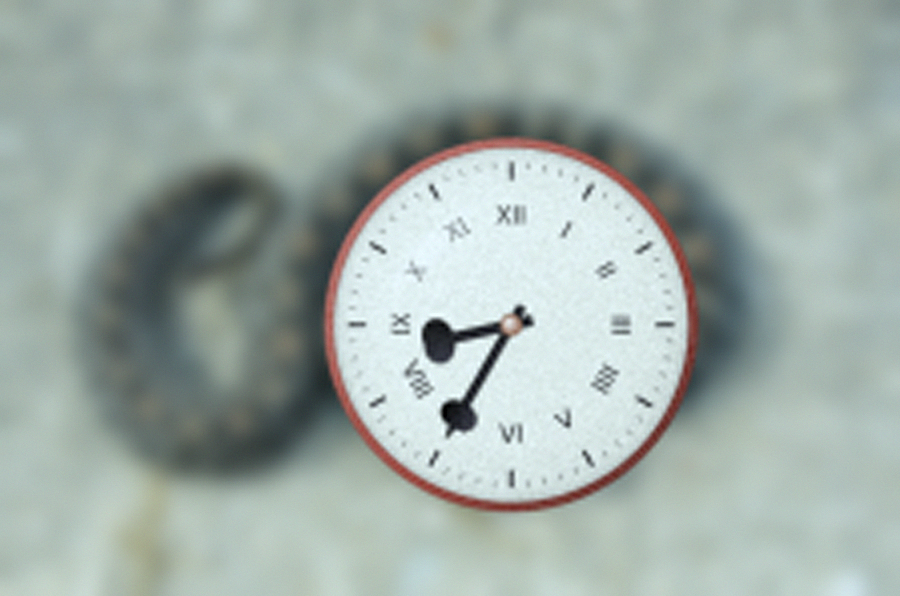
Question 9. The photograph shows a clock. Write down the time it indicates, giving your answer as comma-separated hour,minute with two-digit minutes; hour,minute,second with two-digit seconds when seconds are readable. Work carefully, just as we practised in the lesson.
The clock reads 8,35
